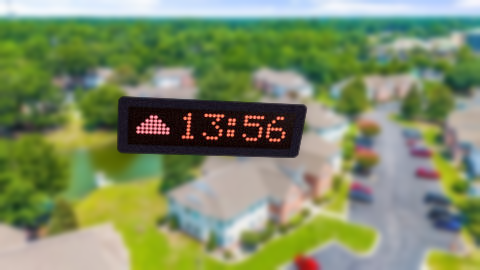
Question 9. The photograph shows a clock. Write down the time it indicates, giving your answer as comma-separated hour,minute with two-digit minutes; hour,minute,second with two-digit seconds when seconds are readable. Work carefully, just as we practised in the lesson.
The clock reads 13,56
